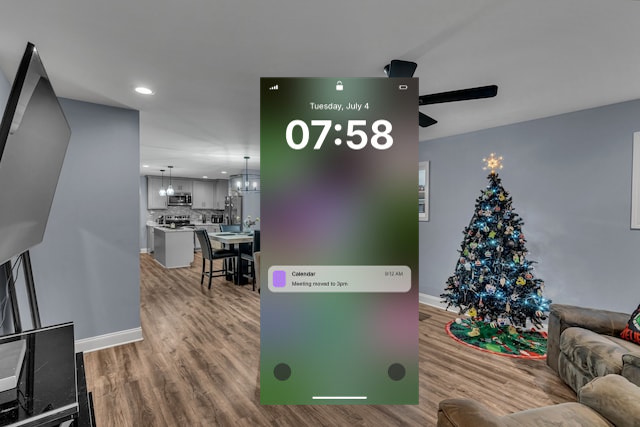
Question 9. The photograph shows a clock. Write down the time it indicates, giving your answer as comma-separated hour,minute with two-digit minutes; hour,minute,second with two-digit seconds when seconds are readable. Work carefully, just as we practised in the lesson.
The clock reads 7,58
